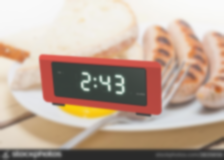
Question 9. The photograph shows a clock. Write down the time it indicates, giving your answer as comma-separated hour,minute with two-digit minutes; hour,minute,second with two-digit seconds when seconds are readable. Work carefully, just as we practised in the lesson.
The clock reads 2,43
